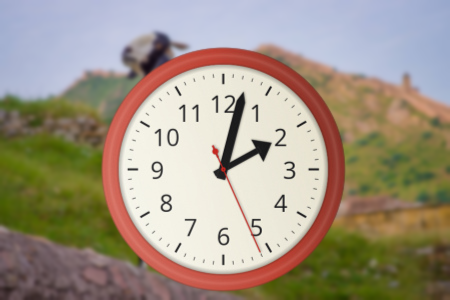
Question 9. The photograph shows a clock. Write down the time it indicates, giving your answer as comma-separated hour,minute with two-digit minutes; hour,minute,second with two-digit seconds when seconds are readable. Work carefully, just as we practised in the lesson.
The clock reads 2,02,26
